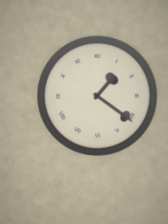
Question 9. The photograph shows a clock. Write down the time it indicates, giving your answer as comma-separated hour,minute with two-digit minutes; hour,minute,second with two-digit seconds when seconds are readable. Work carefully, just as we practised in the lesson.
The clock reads 1,21
